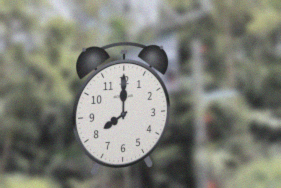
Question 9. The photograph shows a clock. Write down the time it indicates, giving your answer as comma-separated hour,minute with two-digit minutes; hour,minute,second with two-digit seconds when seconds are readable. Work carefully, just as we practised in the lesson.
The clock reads 8,00
